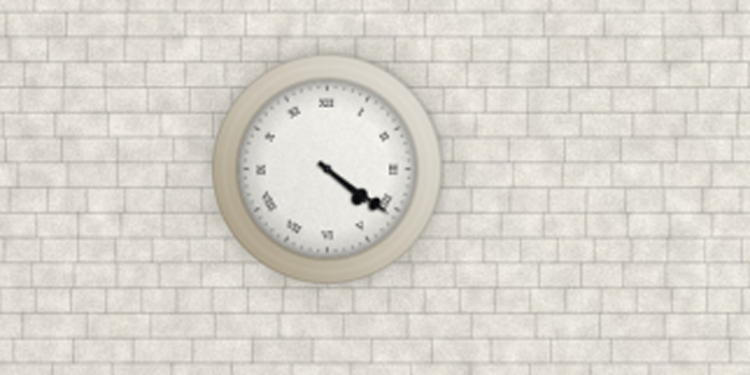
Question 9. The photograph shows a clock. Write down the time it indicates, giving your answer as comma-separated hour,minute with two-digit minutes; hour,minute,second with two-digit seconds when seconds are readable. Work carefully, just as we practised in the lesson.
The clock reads 4,21
